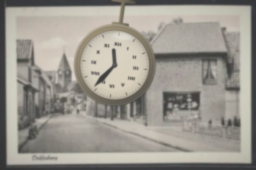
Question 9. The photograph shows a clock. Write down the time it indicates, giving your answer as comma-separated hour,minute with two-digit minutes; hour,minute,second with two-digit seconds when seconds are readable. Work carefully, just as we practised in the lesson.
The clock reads 11,36
